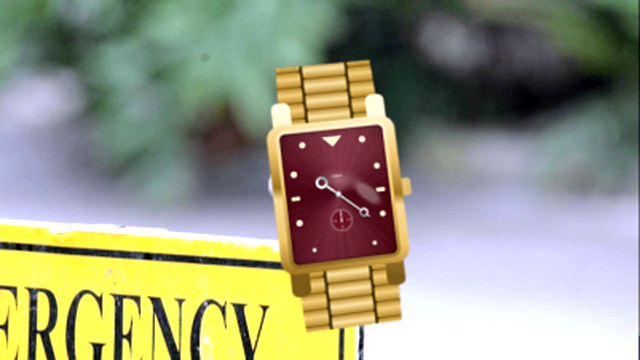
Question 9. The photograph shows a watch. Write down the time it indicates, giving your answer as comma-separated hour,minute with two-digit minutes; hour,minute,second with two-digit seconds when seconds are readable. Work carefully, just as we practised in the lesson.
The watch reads 10,22
